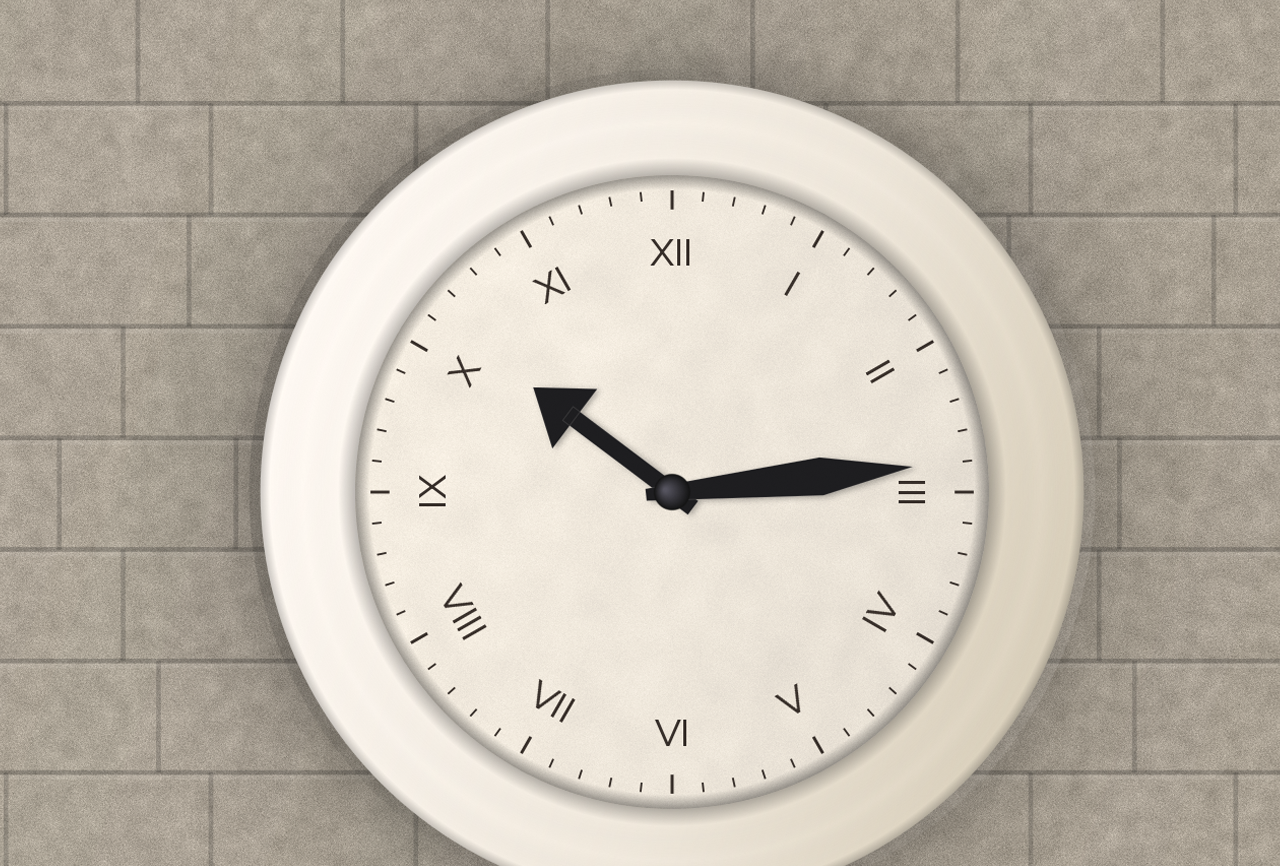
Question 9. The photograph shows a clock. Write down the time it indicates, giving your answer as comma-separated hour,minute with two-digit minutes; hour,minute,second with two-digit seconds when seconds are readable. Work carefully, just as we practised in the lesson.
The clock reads 10,14
